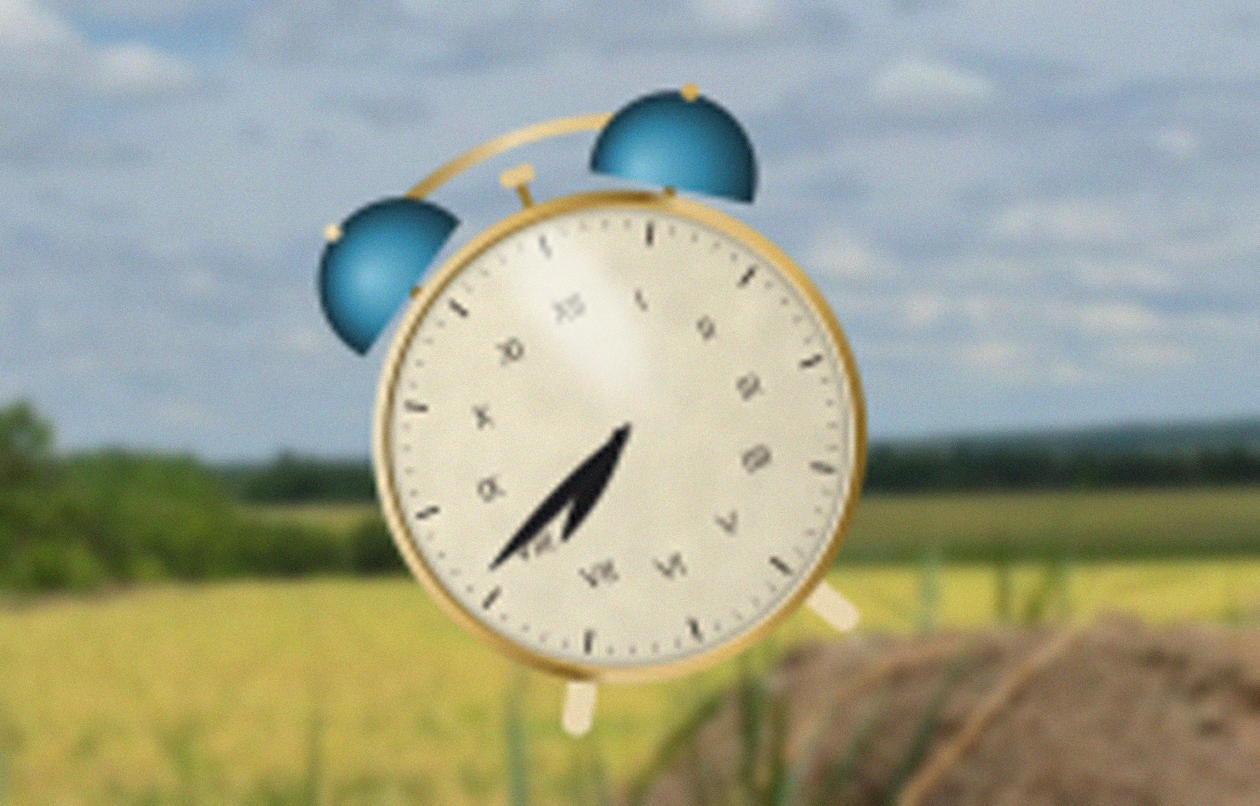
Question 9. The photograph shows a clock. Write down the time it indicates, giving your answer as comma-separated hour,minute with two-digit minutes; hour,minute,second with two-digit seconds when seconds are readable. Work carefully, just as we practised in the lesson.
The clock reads 7,41
